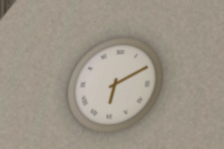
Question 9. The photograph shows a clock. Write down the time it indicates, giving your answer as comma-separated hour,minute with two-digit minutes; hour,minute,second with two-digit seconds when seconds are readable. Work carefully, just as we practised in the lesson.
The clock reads 6,10
